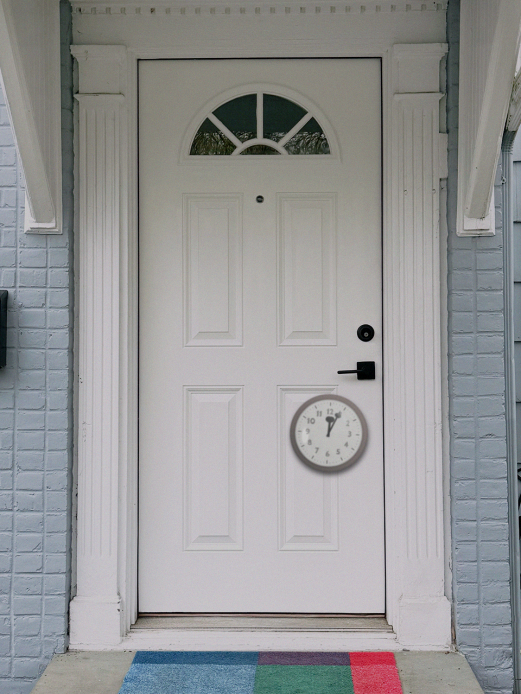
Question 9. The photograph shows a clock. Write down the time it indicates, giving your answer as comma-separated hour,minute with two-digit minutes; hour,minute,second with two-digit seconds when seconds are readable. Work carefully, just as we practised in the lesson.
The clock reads 12,04
